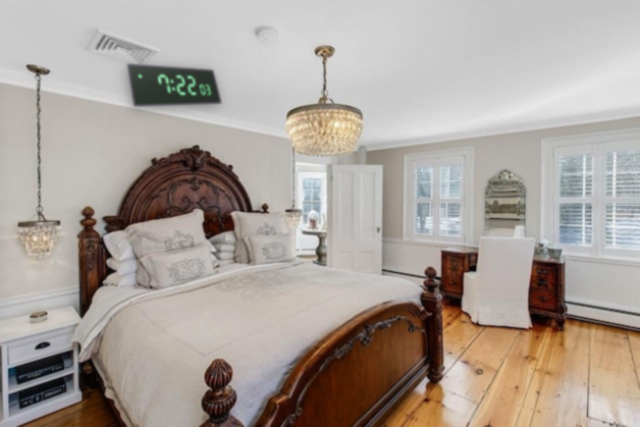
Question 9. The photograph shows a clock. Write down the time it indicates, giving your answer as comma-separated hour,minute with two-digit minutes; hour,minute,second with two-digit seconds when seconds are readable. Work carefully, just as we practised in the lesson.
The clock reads 7,22
